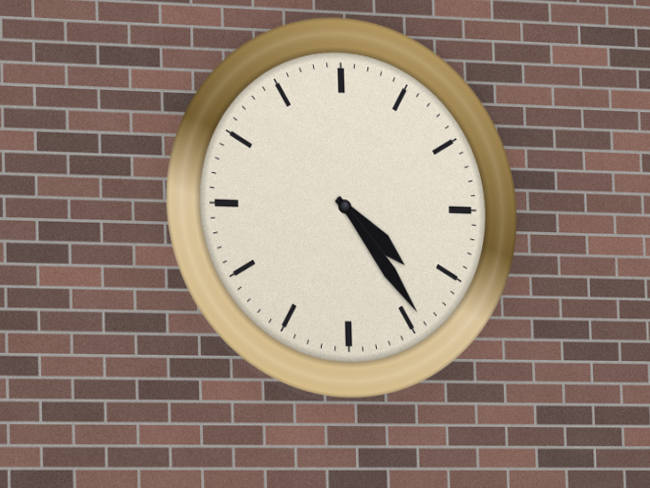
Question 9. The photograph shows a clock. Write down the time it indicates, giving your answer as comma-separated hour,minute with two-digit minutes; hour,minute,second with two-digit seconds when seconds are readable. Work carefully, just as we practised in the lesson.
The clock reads 4,24
